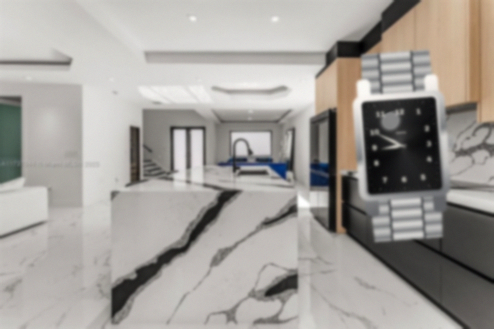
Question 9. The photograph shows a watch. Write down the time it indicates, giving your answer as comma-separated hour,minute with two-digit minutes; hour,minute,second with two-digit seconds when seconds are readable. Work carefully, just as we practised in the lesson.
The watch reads 8,50
